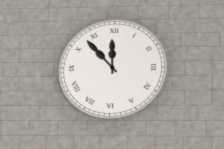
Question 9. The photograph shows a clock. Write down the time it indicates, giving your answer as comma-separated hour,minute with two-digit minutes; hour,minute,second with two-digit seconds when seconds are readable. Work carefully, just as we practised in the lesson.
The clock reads 11,53
